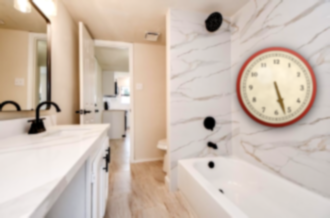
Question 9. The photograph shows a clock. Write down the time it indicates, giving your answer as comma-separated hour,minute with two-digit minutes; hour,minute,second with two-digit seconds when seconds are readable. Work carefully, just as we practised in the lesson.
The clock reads 5,27
